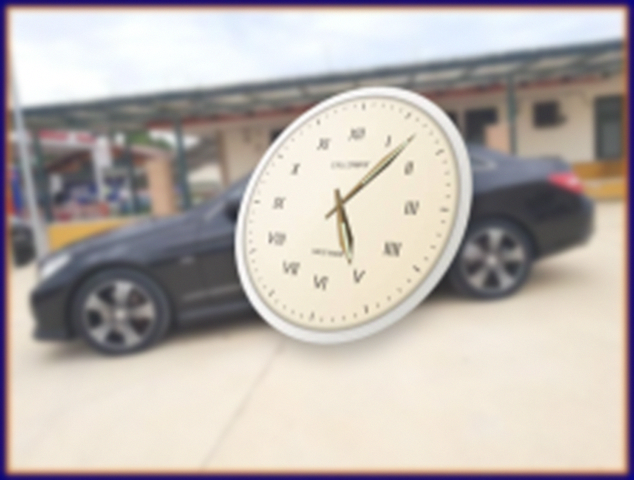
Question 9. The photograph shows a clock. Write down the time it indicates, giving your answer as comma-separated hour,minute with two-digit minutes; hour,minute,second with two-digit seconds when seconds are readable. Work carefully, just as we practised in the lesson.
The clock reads 5,07
